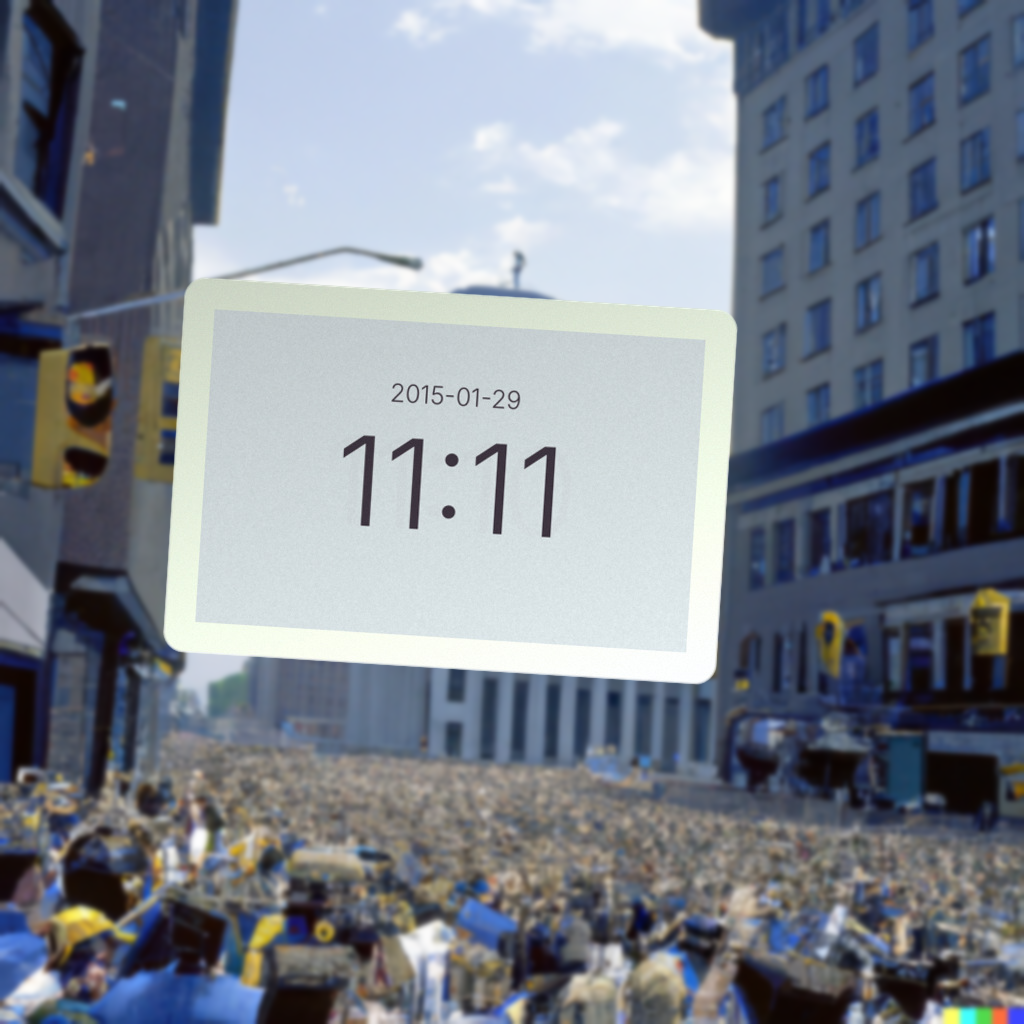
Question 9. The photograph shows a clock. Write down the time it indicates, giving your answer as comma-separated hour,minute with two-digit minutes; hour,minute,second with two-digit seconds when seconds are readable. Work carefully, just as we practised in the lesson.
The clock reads 11,11
